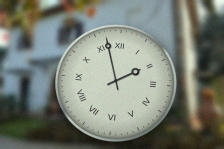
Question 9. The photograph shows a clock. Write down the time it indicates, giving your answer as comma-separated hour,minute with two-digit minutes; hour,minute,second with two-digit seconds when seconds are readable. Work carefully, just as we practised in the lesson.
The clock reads 1,57
